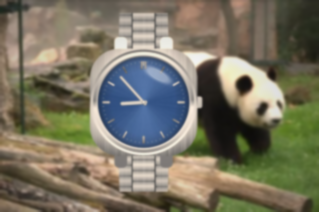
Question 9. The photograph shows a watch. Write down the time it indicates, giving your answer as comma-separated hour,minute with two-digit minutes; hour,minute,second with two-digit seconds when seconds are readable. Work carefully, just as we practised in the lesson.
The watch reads 8,53
